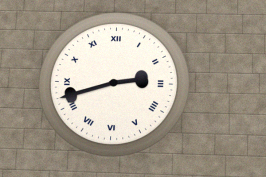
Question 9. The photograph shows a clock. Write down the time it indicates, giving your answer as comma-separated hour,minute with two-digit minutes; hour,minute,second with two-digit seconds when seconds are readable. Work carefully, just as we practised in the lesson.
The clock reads 2,42
